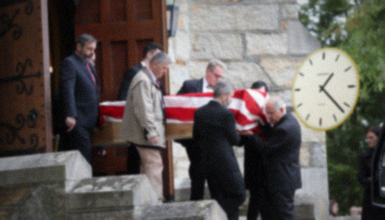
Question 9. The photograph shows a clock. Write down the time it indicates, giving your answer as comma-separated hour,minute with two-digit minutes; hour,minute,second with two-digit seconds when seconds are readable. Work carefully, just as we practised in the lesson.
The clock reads 1,22
